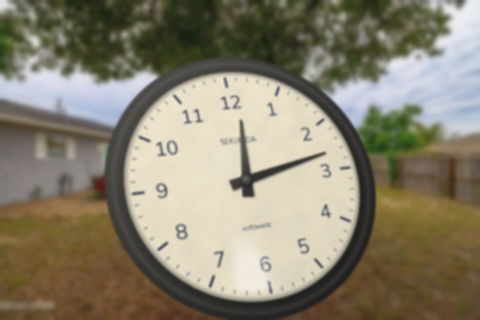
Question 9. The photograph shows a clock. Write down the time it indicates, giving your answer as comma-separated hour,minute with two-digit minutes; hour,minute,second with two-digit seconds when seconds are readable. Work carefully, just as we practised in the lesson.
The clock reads 12,13
